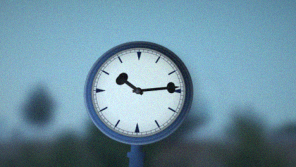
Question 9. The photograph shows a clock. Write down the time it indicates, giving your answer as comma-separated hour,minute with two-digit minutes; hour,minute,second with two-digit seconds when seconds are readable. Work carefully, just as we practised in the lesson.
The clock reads 10,14
